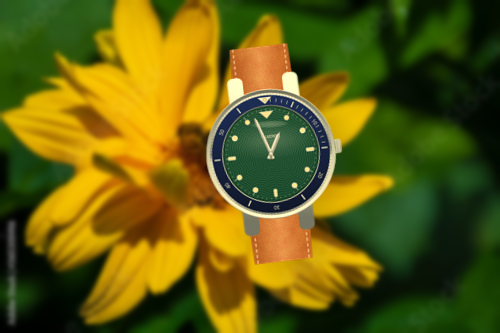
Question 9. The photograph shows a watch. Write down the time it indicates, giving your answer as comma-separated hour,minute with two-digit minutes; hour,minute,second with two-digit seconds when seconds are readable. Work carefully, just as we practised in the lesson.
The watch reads 12,57
